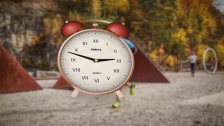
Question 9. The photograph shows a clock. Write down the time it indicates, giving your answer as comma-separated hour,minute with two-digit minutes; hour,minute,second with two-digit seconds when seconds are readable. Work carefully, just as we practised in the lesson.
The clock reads 2,48
